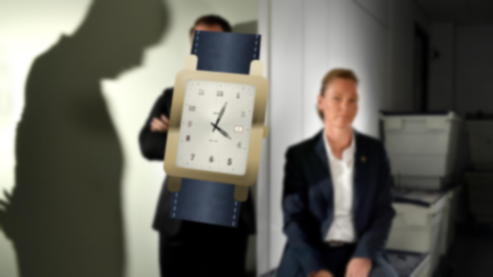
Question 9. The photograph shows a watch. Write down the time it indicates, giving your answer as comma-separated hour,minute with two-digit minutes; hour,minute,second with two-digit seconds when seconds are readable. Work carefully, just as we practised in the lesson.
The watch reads 4,03
